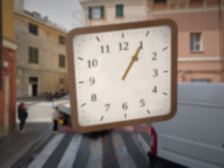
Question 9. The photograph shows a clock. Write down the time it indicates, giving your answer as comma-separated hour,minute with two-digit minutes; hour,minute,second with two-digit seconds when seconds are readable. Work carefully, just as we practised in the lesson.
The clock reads 1,05
